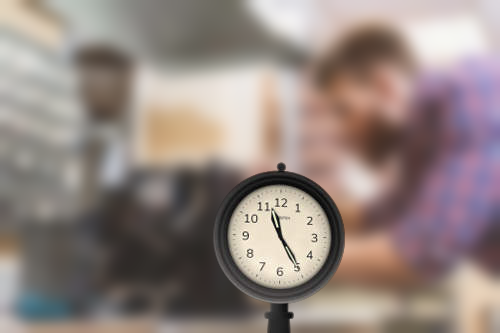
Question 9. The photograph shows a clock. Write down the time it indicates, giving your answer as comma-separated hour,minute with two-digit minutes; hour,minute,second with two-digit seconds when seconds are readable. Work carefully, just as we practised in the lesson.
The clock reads 11,25
